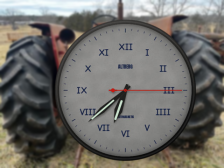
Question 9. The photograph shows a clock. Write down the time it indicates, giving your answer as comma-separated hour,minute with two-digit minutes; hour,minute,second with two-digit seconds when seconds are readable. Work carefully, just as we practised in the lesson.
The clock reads 6,38,15
